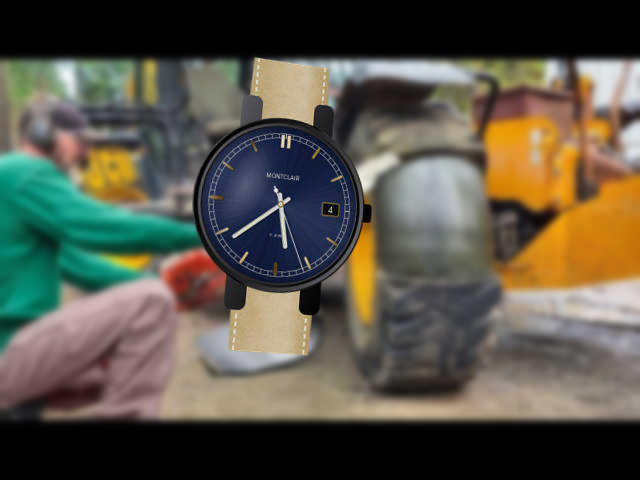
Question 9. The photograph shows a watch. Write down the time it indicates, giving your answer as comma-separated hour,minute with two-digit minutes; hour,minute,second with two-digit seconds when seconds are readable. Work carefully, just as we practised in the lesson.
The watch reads 5,38,26
